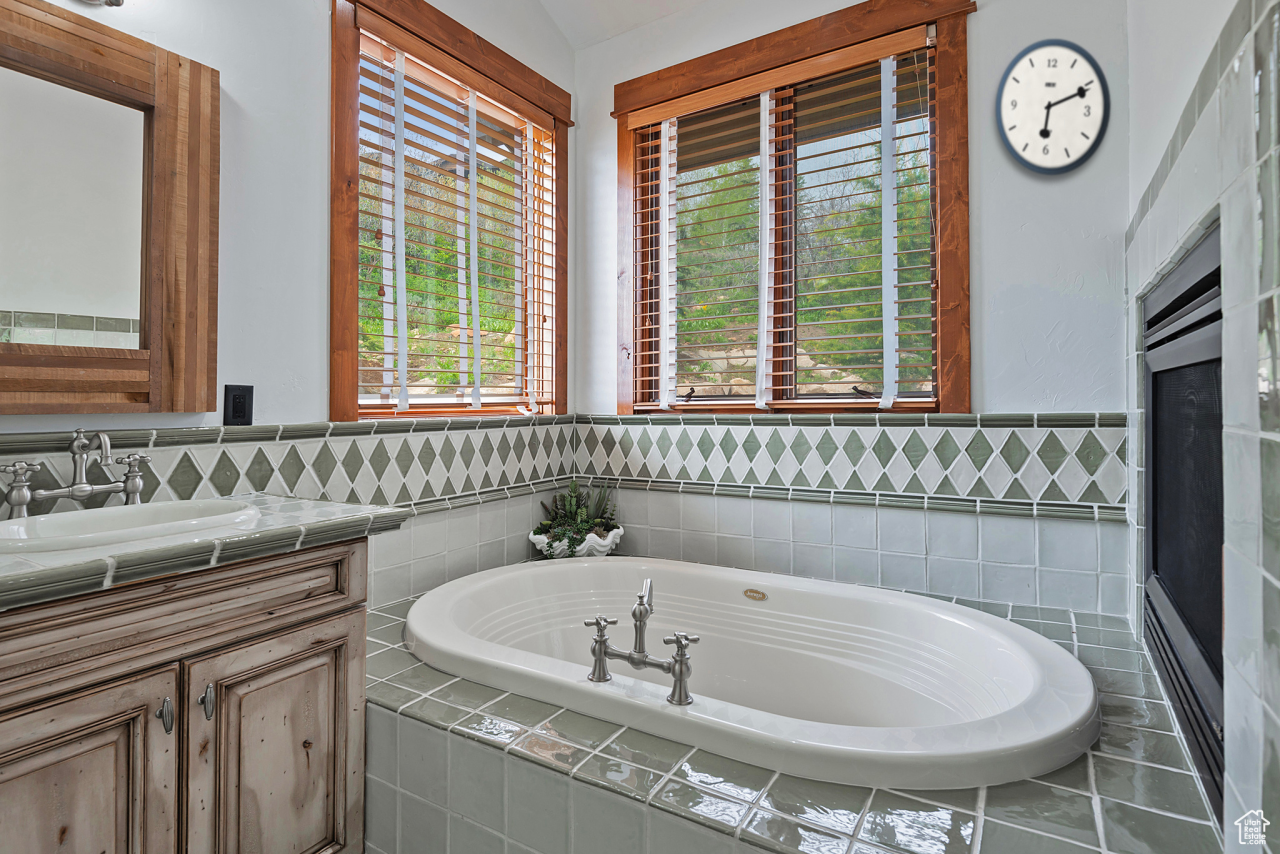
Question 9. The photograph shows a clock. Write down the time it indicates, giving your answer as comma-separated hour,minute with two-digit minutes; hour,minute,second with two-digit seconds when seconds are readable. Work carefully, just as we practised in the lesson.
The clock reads 6,11
